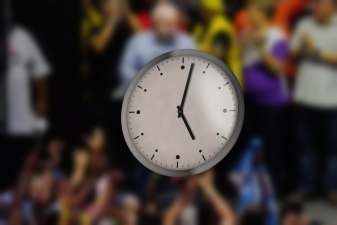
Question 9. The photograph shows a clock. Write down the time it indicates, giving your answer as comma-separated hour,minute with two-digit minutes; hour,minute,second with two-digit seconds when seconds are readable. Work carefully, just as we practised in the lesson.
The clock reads 5,02
